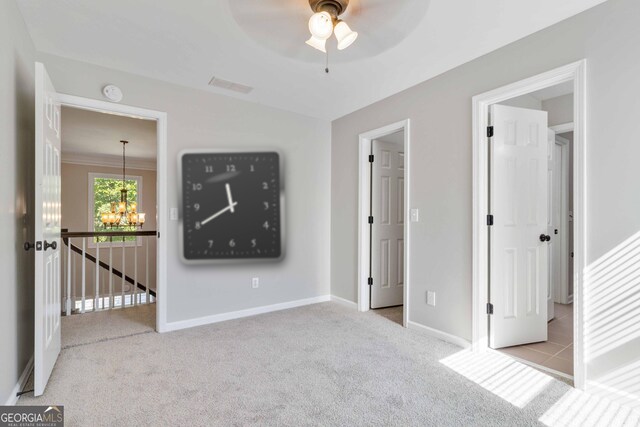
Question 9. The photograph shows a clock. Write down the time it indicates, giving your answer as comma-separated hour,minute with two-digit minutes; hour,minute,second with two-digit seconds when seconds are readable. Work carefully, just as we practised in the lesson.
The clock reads 11,40
